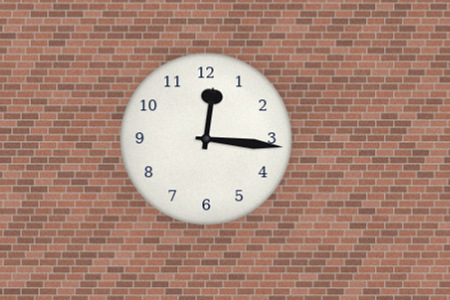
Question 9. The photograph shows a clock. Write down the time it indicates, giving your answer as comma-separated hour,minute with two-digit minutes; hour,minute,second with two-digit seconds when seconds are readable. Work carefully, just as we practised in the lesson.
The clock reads 12,16
